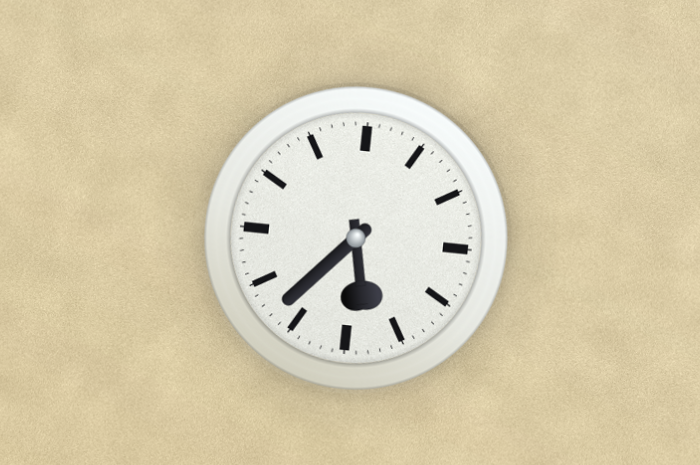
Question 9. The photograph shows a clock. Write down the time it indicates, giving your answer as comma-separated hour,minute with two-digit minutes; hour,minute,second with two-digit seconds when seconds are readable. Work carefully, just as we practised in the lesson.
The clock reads 5,37
